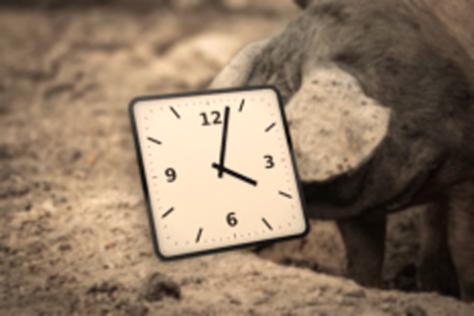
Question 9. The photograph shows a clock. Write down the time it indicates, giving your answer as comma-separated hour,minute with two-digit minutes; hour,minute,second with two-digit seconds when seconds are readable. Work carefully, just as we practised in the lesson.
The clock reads 4,03
